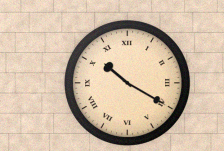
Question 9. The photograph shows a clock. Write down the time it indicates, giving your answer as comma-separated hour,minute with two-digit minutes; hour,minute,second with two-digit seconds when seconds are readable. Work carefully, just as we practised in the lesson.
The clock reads 10,20
